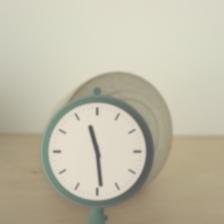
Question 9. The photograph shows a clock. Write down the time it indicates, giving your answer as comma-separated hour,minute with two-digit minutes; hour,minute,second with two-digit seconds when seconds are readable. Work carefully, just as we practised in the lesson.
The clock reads 11,29
